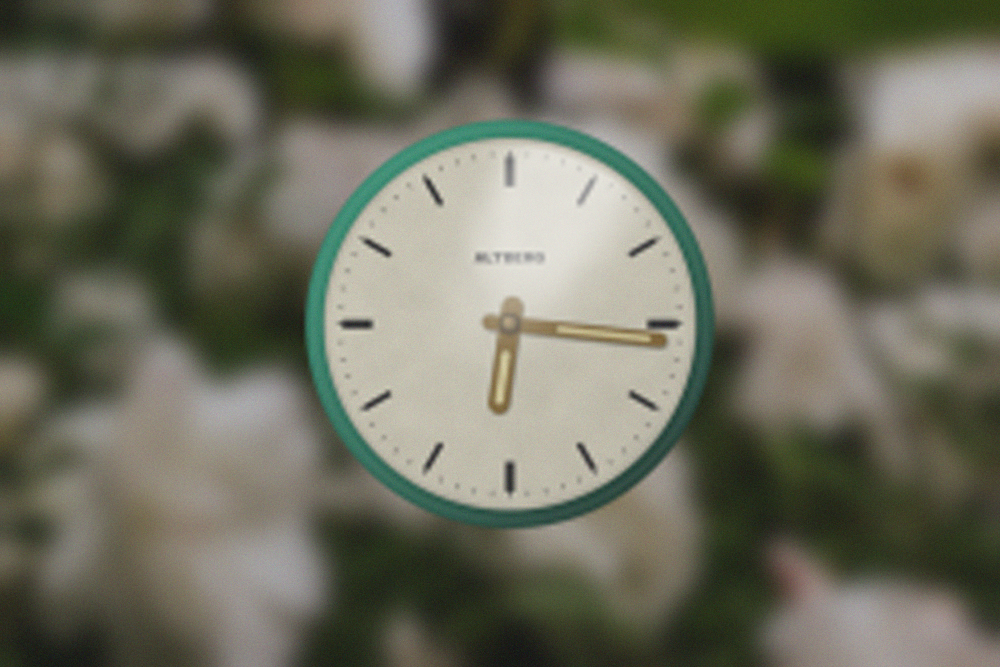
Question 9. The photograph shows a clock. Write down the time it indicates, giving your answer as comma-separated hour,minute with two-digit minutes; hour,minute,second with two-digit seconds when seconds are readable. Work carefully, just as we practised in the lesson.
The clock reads 6,16
